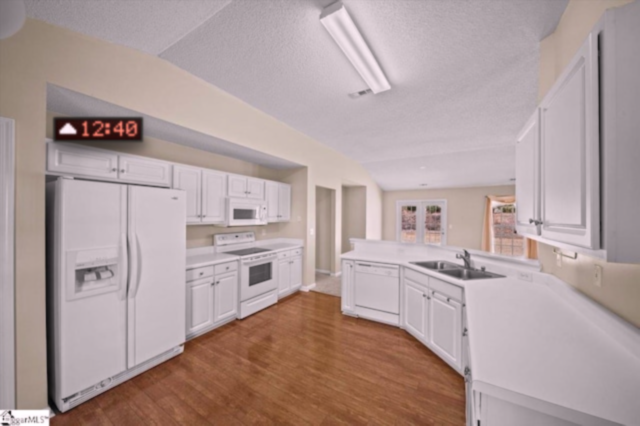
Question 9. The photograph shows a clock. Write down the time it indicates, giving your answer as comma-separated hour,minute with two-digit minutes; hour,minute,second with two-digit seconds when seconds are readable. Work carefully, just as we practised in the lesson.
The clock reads 12,40
